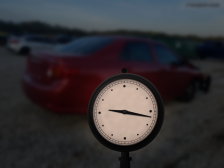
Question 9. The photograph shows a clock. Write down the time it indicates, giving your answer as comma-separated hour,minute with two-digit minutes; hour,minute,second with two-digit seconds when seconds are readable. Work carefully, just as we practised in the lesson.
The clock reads 9,17
